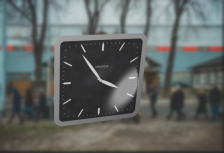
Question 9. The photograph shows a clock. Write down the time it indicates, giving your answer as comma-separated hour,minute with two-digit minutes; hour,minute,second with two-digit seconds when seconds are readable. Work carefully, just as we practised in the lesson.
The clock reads 3,54
